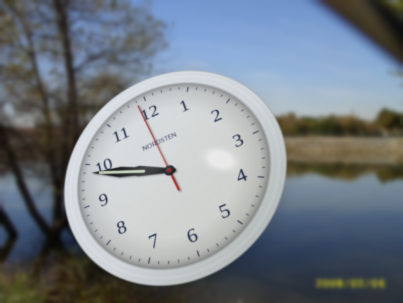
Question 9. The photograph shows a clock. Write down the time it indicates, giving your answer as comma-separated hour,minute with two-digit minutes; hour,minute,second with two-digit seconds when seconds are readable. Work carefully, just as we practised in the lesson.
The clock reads 9,48,59
